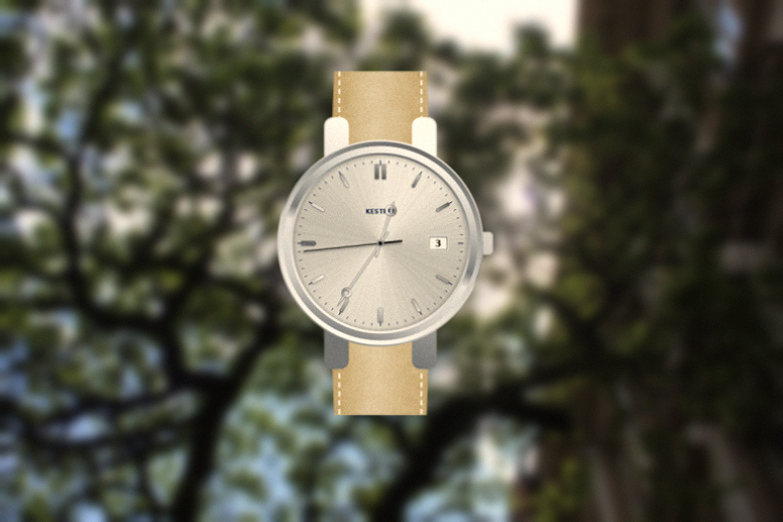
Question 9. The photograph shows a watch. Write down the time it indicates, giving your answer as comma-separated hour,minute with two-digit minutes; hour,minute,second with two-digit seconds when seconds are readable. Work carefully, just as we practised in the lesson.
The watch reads 12,35,44
